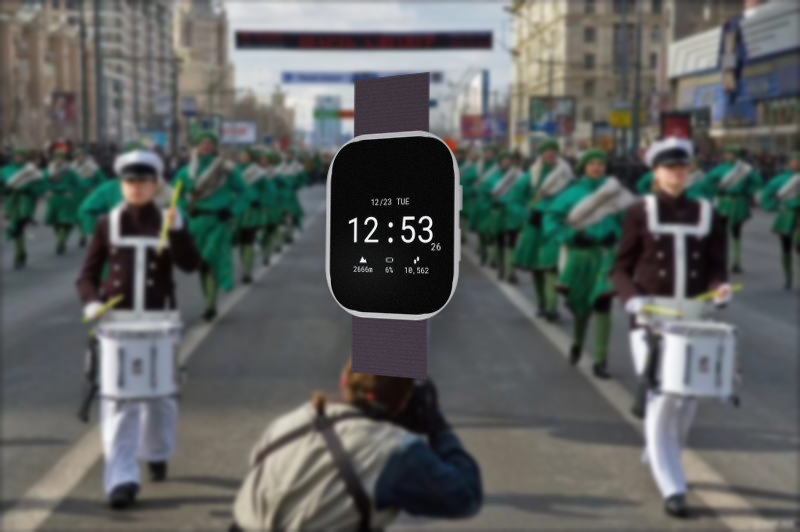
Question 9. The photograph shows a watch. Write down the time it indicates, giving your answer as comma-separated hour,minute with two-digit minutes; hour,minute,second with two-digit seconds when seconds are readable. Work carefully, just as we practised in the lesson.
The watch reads 12,53,26
